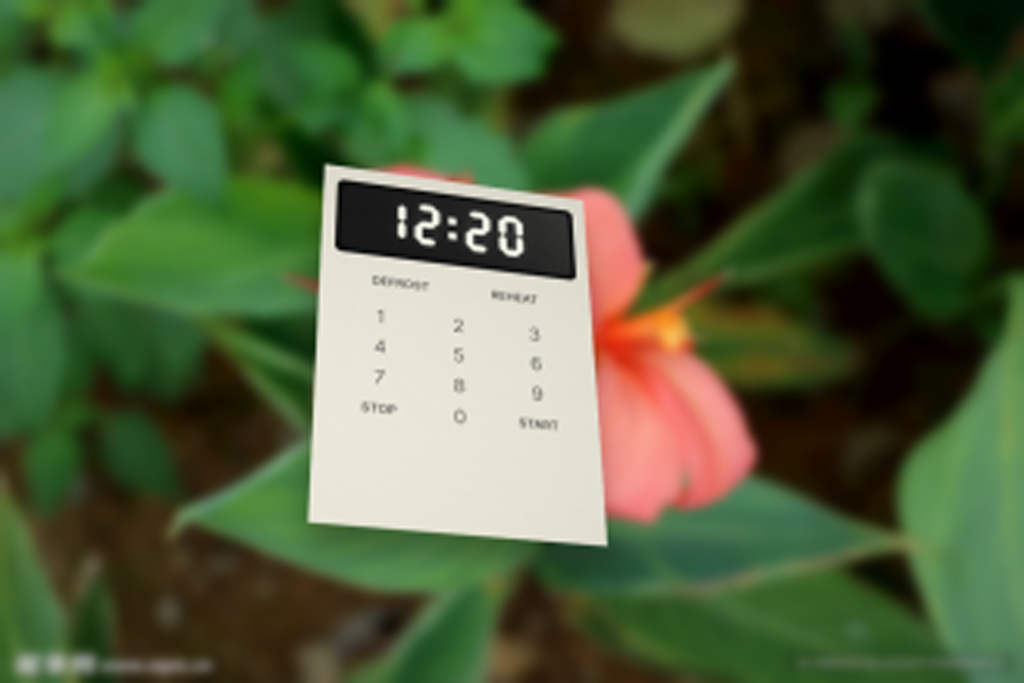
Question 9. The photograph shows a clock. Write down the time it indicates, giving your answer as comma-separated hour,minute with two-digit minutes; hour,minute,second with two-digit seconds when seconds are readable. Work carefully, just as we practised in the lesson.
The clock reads 12,20
